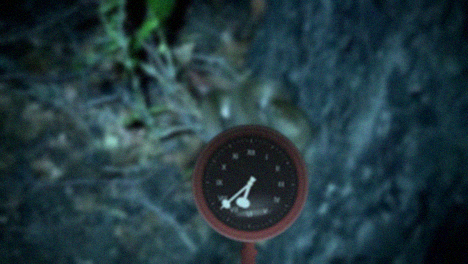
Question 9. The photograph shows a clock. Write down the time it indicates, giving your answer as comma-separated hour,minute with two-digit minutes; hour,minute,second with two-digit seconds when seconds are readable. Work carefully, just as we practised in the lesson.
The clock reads 6,38
